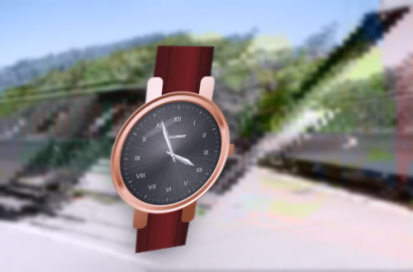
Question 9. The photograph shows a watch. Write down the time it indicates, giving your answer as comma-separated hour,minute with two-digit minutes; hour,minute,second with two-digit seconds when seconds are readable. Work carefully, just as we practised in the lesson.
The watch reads 3,56
